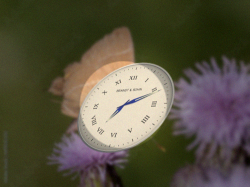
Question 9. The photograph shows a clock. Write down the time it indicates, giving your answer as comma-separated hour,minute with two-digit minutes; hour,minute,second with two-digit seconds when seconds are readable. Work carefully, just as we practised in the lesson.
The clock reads 7,11
